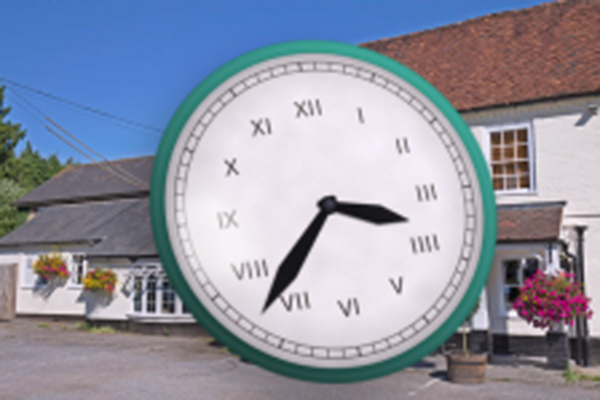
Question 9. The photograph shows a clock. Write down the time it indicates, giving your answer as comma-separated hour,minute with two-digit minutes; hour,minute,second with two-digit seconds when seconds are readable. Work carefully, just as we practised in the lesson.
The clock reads 3,37
